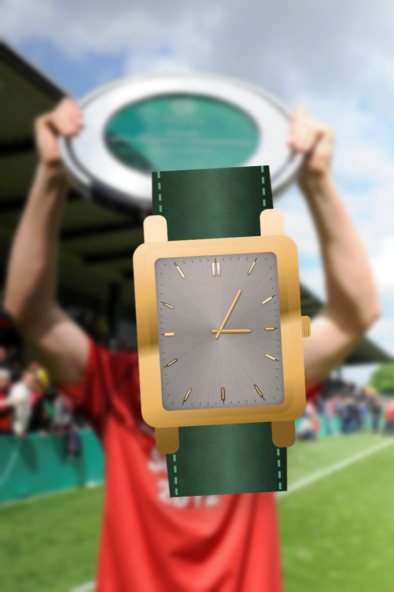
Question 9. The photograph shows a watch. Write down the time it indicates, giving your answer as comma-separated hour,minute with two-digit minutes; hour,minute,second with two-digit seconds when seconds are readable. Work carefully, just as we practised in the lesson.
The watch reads 3,05
